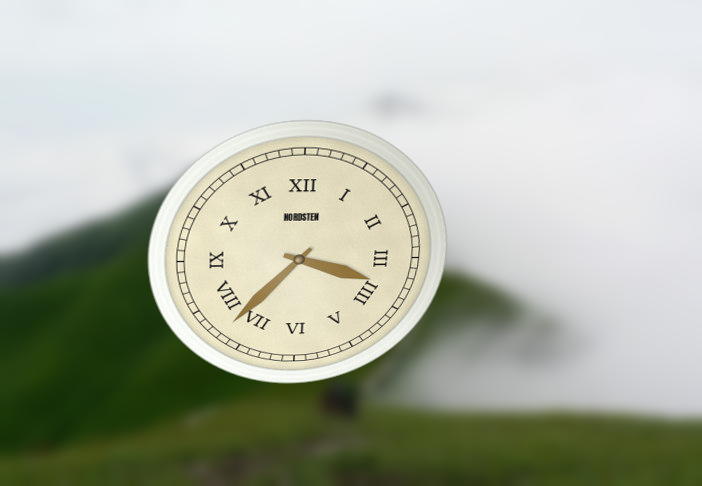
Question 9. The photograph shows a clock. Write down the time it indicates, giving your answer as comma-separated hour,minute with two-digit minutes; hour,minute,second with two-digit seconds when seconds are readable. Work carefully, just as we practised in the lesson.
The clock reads 3,37
